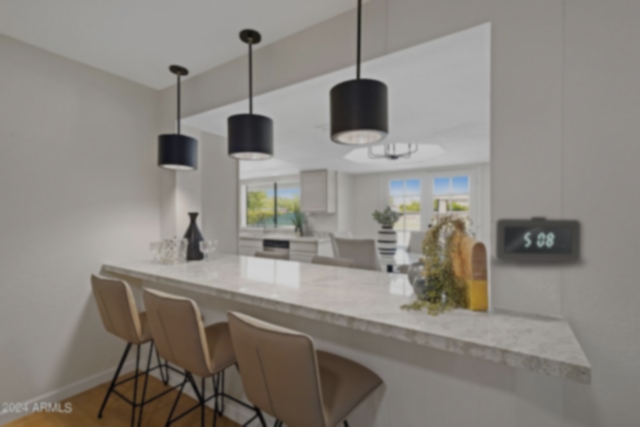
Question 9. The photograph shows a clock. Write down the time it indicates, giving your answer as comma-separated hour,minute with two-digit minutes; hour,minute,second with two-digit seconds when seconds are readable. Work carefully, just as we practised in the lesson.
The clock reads 5,08
